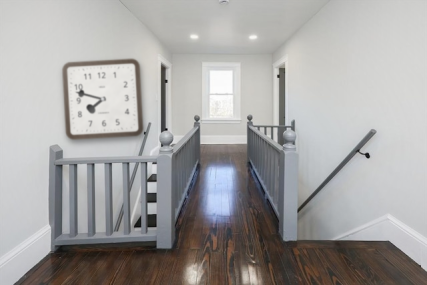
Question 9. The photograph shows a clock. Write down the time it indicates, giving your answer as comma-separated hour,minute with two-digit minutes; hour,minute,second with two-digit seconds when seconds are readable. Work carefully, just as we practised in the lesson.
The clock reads 7,48
